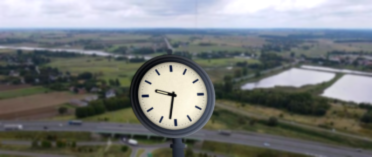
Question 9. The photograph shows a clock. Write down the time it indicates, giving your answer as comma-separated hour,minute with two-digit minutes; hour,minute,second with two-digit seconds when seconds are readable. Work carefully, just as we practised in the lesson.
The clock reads 9,32
